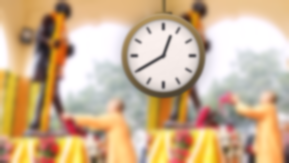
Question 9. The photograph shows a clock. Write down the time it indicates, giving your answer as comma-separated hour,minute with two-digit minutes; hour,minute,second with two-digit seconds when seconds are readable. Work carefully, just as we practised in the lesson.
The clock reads 12,40
